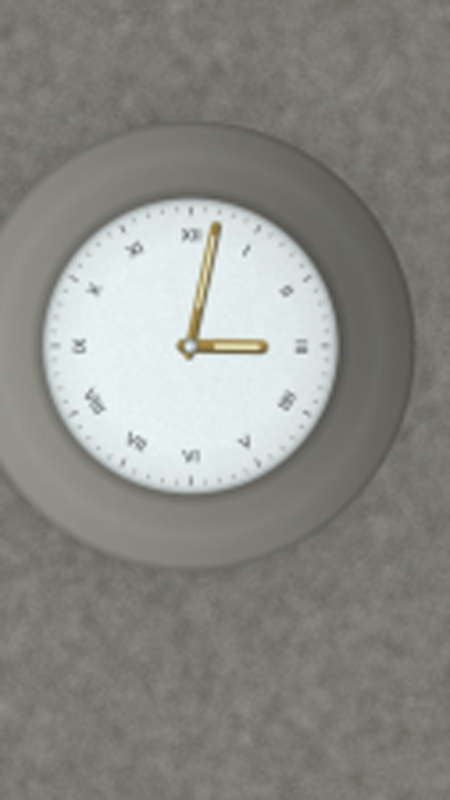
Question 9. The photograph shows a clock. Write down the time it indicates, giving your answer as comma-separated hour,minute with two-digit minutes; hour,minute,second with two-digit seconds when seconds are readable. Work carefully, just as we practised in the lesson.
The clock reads 3,02
